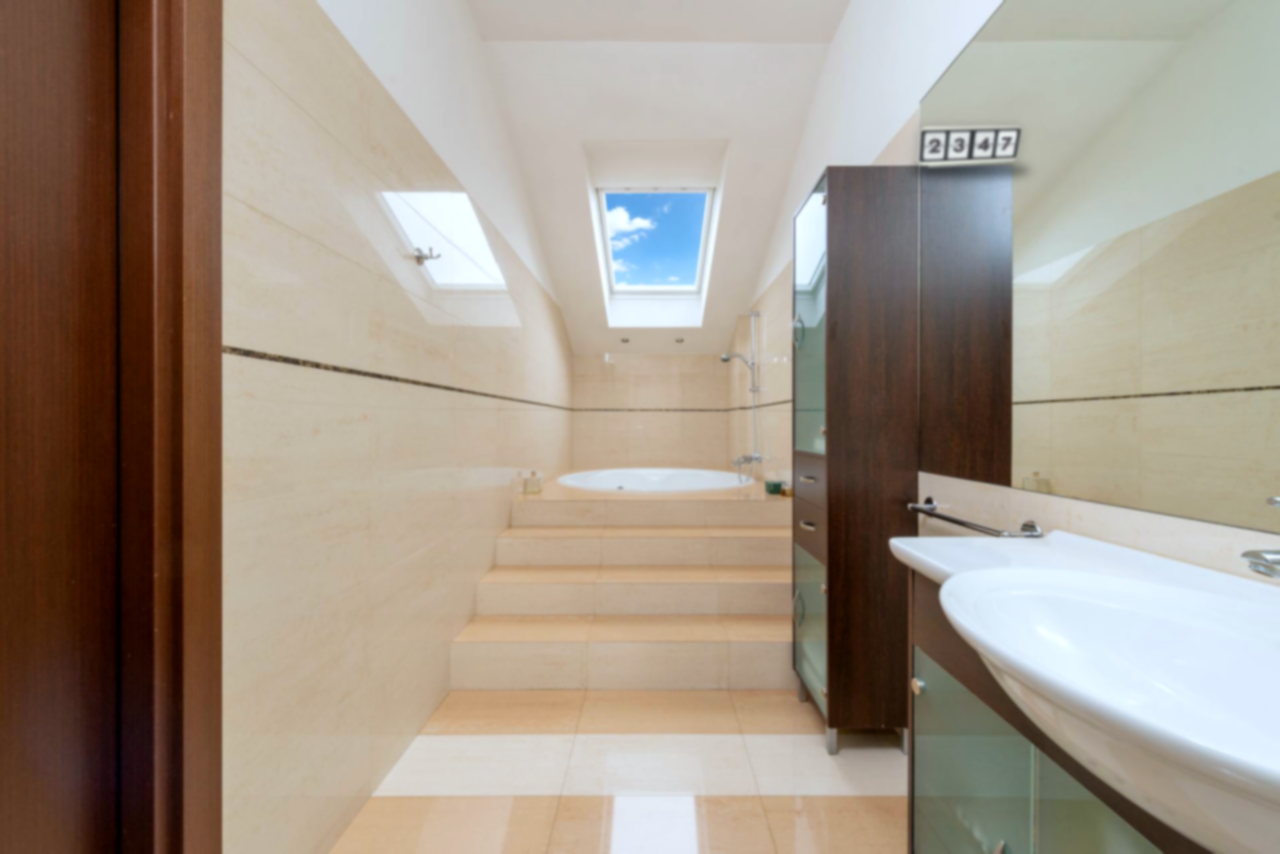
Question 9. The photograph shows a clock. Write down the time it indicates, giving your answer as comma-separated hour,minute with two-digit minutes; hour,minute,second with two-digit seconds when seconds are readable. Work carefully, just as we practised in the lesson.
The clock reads 23,47
